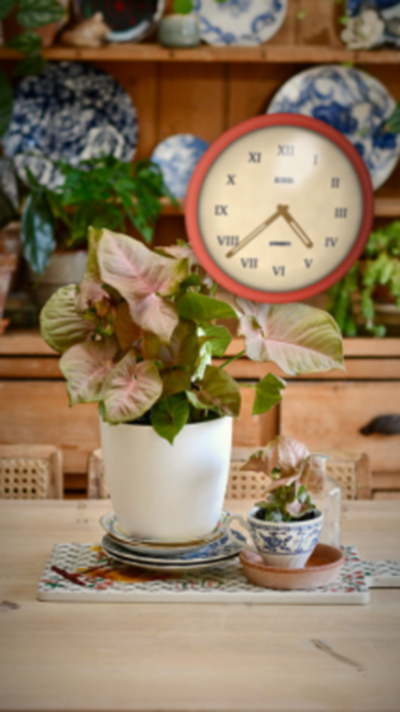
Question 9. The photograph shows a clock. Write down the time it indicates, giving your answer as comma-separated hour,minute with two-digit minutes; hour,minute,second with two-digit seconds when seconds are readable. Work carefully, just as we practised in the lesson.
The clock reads 4,38
